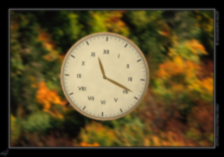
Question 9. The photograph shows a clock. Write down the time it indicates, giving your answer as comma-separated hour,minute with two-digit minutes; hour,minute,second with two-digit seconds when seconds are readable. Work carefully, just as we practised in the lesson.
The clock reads 11,19
